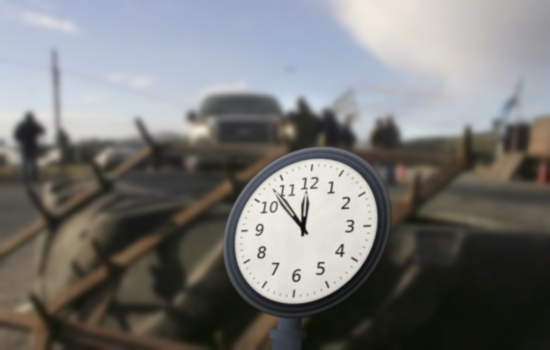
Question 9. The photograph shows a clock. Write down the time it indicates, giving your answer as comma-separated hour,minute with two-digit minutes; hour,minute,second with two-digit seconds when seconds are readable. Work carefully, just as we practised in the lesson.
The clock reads 11,53
